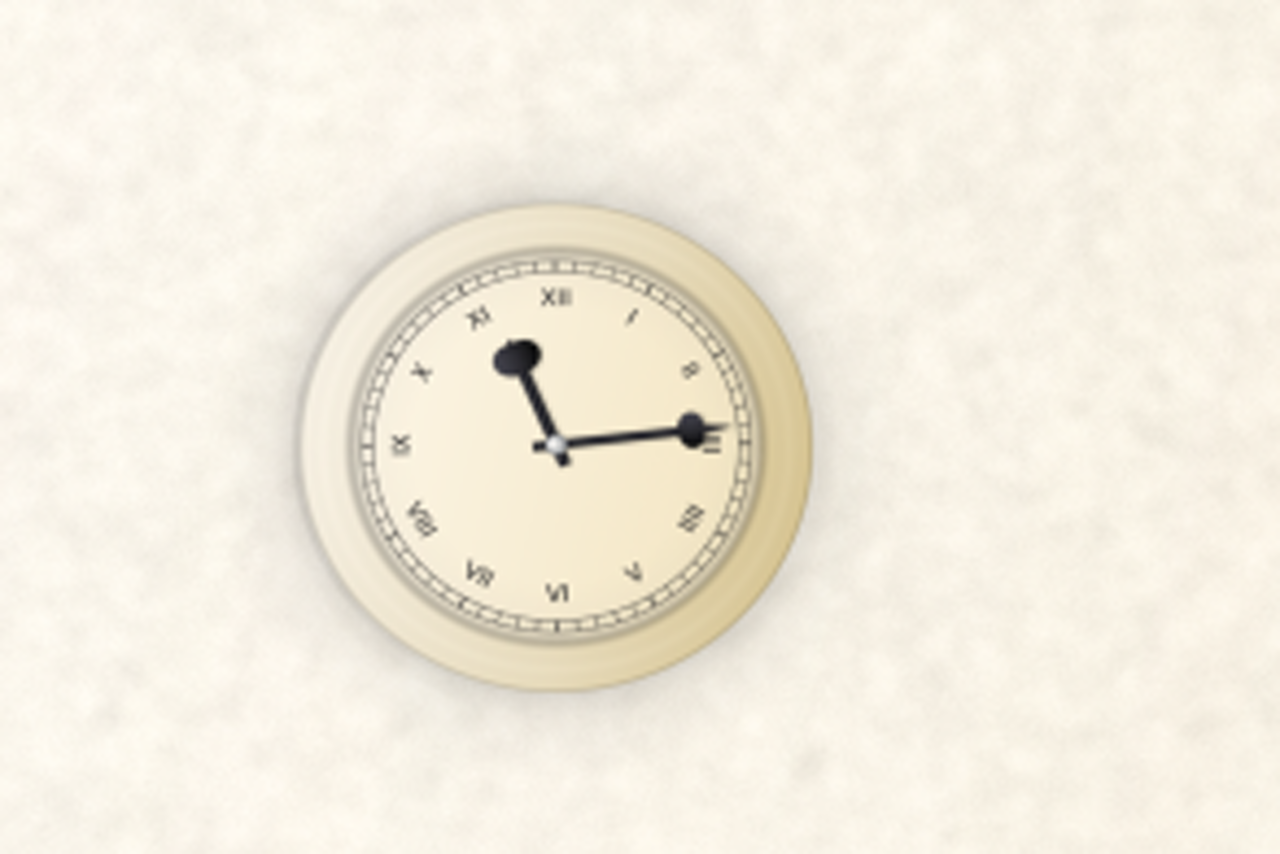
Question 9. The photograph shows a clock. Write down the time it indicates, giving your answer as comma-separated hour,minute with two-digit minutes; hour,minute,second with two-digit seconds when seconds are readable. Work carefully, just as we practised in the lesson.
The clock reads 11,14
